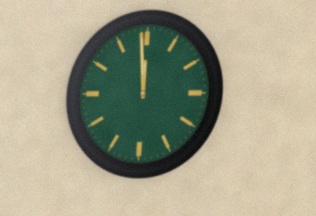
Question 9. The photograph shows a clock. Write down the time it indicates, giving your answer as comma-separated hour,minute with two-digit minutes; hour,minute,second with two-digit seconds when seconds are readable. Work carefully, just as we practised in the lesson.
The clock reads 11,59
